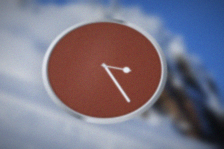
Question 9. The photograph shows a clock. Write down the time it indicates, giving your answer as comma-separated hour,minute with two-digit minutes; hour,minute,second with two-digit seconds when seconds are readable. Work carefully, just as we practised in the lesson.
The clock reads 3,25
